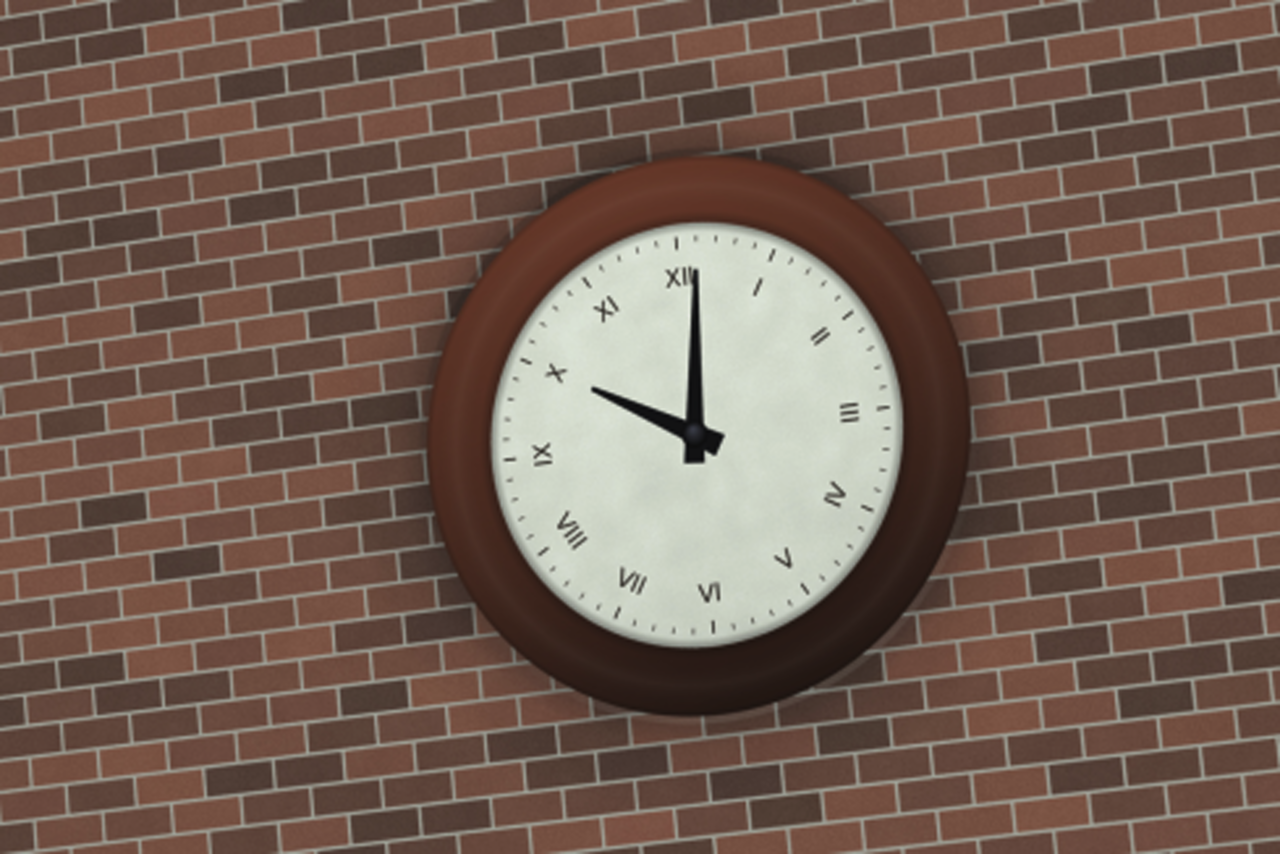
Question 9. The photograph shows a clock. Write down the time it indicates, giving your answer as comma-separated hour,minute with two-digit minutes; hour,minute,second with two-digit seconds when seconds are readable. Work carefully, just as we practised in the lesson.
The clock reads 10,01
